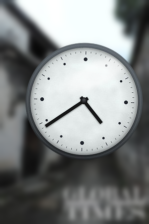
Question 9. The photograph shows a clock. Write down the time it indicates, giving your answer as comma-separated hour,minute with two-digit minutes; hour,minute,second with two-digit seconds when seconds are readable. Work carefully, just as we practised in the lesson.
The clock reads 4,39
